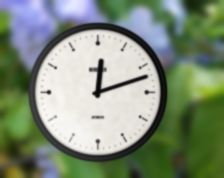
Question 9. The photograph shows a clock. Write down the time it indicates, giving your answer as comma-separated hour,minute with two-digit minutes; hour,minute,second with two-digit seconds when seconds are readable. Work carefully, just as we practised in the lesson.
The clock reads 12,12
